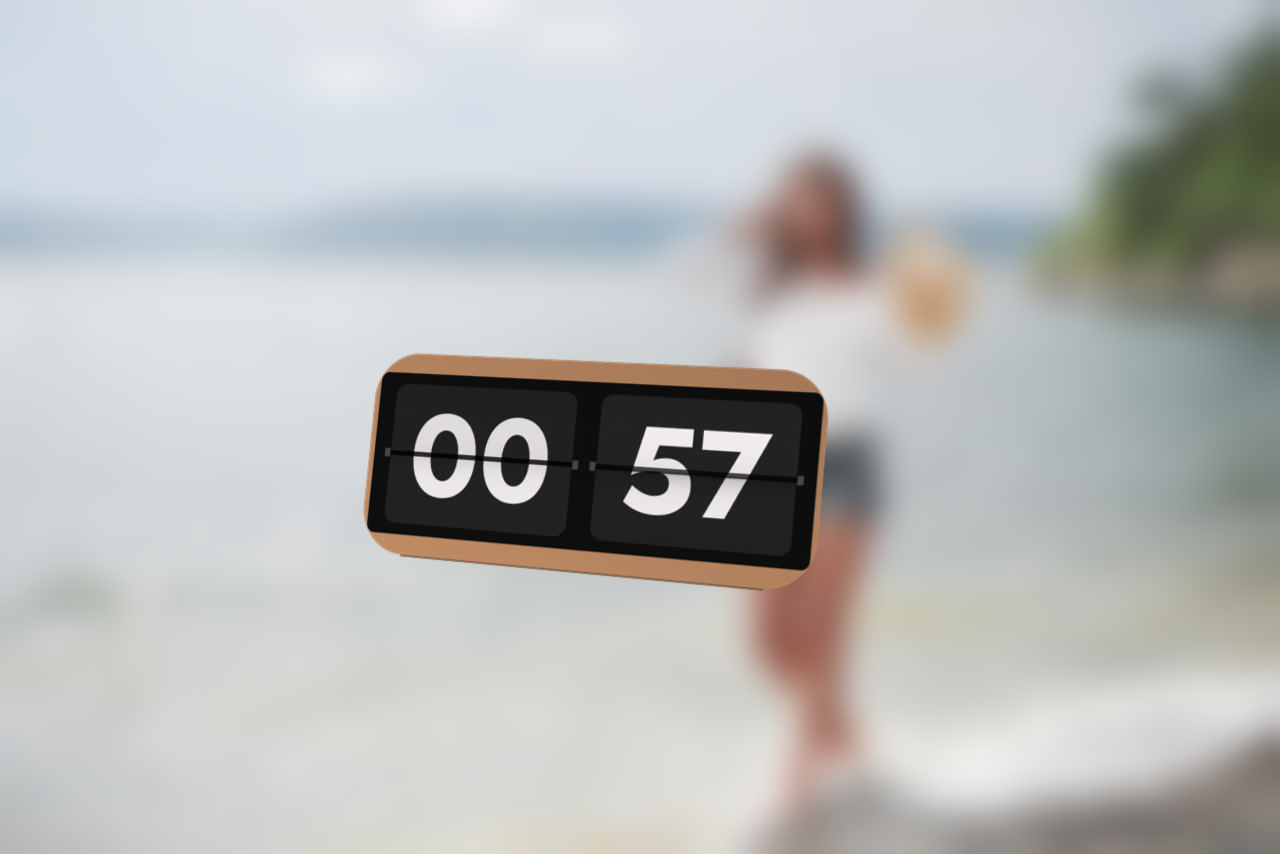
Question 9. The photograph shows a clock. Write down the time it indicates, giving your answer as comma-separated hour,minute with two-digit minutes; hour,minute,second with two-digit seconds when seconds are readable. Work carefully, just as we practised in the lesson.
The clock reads 0,57
